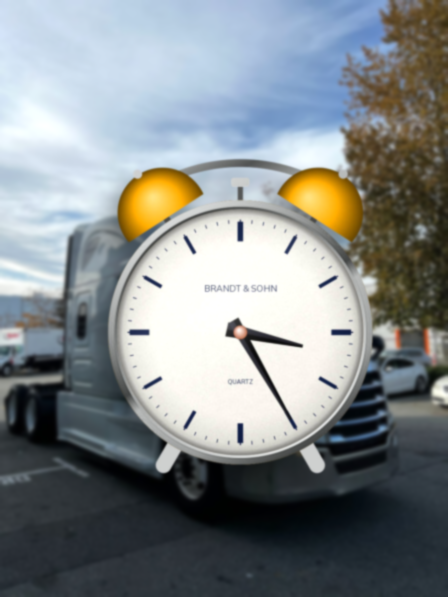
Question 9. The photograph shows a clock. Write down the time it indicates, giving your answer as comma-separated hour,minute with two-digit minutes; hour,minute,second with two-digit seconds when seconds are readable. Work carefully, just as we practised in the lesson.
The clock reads 3,25
